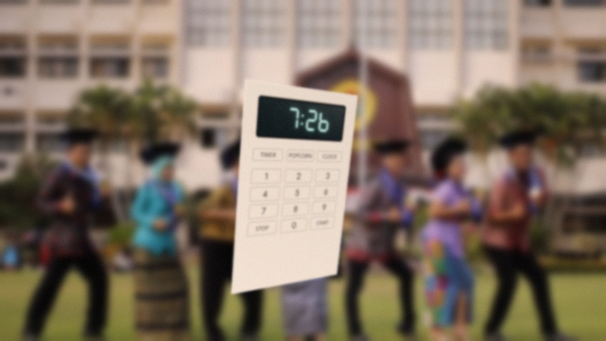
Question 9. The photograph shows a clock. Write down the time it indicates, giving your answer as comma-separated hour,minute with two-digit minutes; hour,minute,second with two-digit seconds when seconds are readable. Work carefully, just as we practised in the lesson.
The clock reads 7,26
